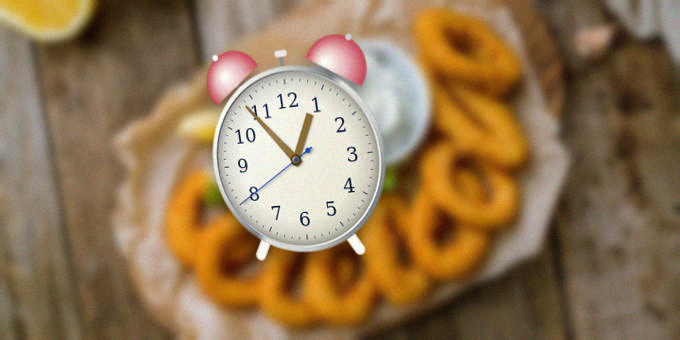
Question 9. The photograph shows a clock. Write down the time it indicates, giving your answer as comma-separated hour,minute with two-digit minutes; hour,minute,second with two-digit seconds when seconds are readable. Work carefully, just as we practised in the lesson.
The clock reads 12,53,40
